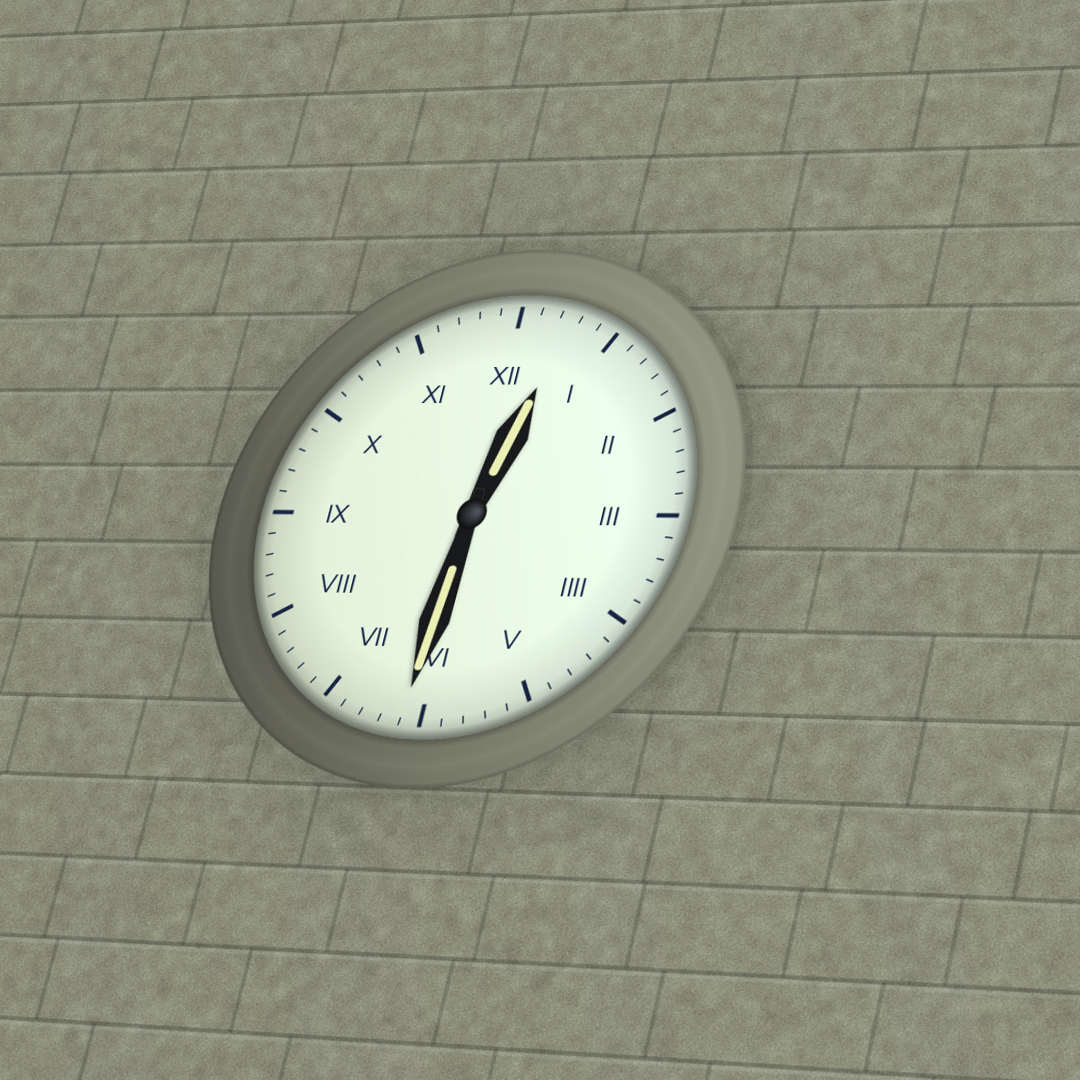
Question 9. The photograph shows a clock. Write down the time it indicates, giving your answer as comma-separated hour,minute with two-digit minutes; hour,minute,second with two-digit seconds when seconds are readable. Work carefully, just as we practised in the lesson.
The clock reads 12,31
